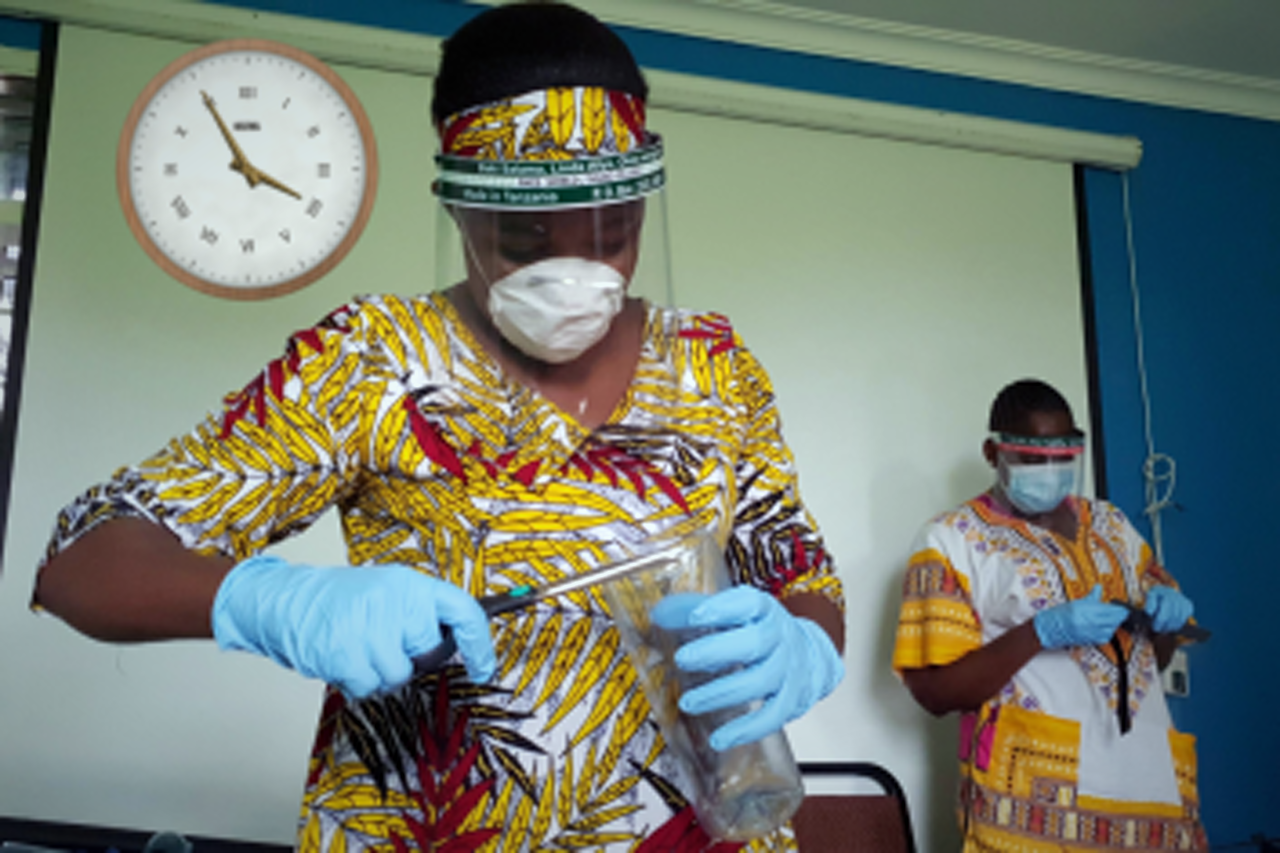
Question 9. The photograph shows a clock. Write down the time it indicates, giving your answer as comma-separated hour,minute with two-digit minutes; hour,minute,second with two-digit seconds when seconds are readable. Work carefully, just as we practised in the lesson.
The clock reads 3,55
